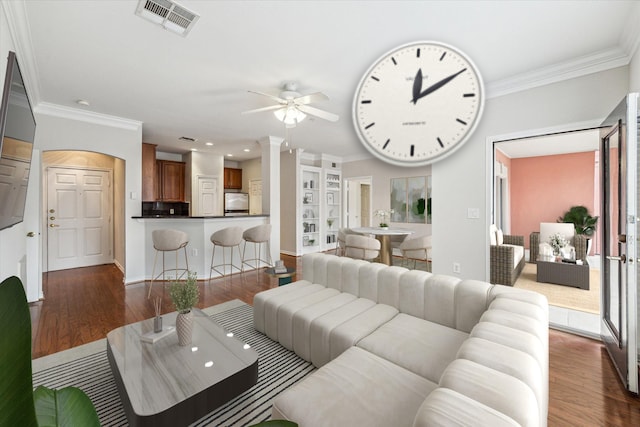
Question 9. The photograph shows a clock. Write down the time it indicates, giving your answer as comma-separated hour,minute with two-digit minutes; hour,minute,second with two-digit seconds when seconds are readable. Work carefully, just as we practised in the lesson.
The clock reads 12,10
